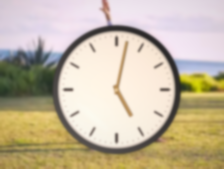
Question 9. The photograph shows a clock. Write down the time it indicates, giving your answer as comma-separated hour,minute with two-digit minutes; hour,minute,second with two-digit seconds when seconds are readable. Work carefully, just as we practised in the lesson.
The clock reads 5,02
